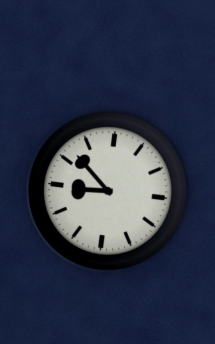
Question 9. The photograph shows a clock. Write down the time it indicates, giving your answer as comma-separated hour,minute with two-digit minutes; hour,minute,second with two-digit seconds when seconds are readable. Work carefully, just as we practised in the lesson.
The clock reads 8,52
